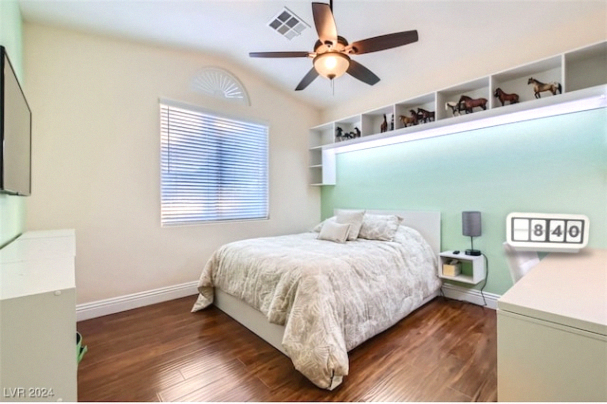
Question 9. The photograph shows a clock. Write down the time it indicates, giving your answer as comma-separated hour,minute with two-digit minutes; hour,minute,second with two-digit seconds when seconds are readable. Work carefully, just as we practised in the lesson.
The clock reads 8,40
